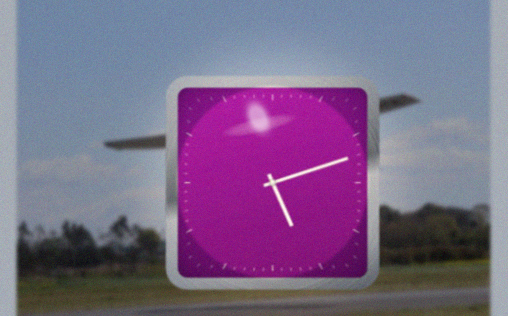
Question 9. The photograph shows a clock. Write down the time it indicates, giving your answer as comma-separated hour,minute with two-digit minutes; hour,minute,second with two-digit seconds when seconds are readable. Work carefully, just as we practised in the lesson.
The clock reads 5,12
